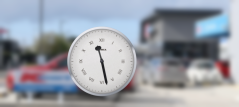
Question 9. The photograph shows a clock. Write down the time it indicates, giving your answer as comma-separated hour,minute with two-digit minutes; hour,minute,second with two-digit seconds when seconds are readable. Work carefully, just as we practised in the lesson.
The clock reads 11,28
